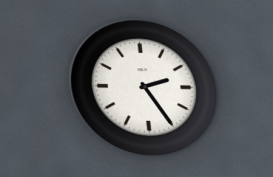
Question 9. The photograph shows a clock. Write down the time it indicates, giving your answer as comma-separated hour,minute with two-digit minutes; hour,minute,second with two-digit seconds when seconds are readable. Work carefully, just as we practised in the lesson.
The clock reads 2,25
